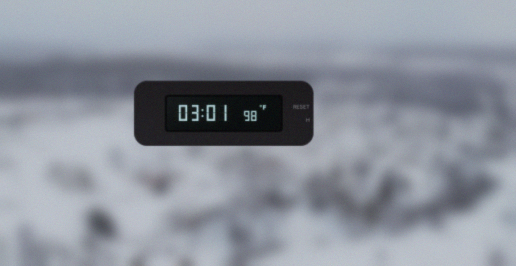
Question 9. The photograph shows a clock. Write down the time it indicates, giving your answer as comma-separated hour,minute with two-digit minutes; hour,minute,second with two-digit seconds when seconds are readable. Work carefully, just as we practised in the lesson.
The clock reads 3,01
